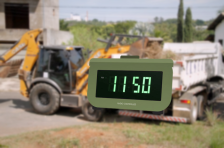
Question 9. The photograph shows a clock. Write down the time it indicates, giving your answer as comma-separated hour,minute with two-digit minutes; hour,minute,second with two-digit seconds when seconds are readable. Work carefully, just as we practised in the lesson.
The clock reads 11,50
